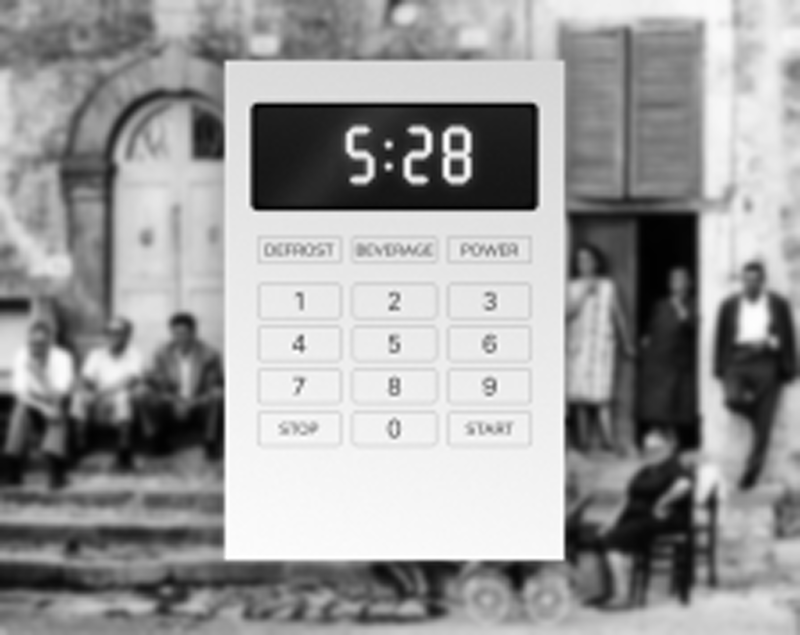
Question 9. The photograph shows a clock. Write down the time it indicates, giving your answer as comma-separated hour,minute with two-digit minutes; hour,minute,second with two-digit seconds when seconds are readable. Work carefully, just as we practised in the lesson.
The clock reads 5,28
